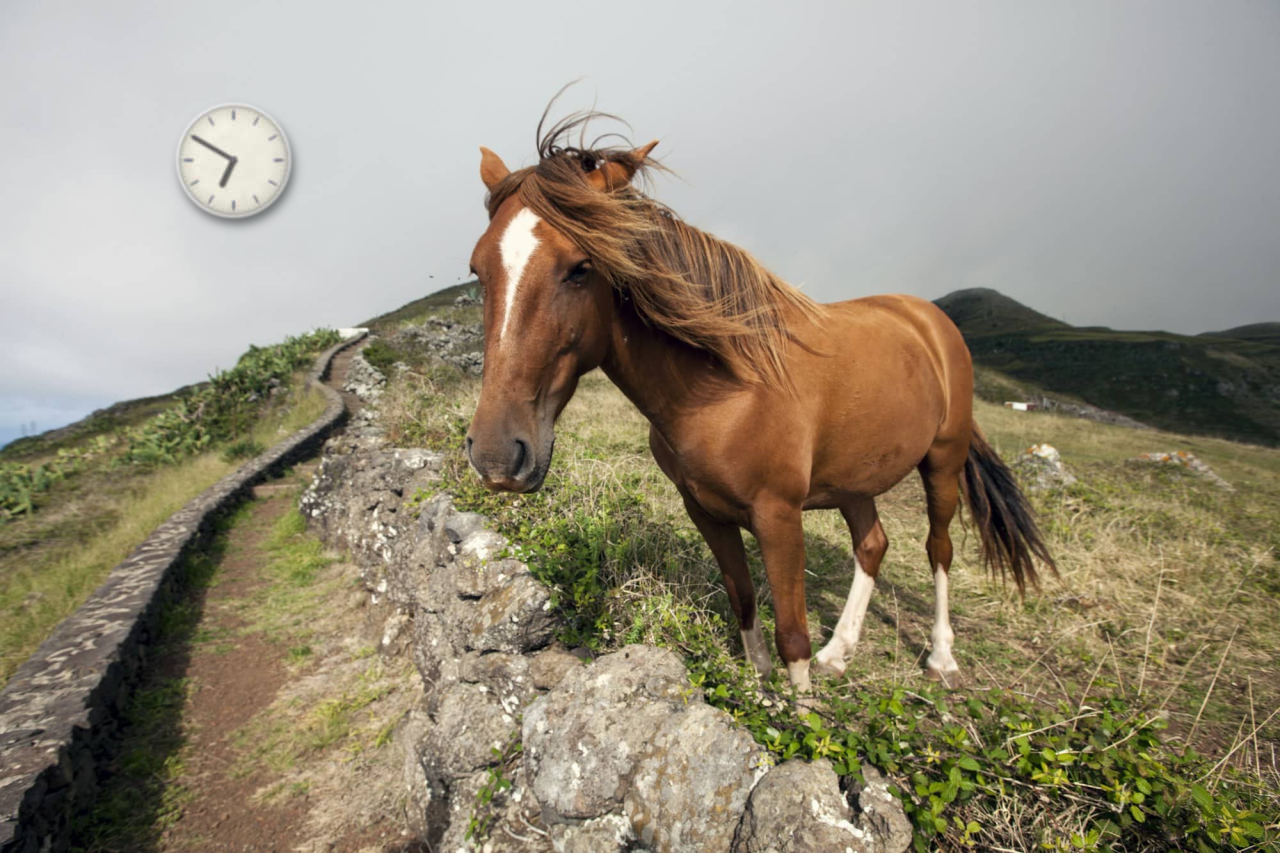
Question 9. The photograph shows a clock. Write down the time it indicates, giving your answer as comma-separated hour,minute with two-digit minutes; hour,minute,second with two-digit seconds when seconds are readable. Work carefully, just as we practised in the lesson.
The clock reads 6,50
